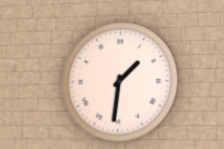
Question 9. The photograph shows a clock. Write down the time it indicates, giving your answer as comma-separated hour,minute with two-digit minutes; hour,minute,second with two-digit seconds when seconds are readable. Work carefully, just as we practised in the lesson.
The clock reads 1,31
